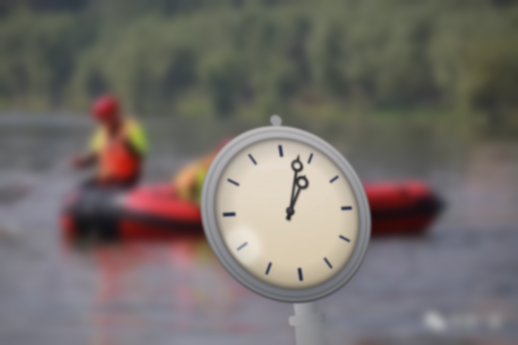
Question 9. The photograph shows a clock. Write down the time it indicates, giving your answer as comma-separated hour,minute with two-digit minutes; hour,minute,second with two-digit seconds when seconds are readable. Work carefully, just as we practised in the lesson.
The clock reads 1,03
